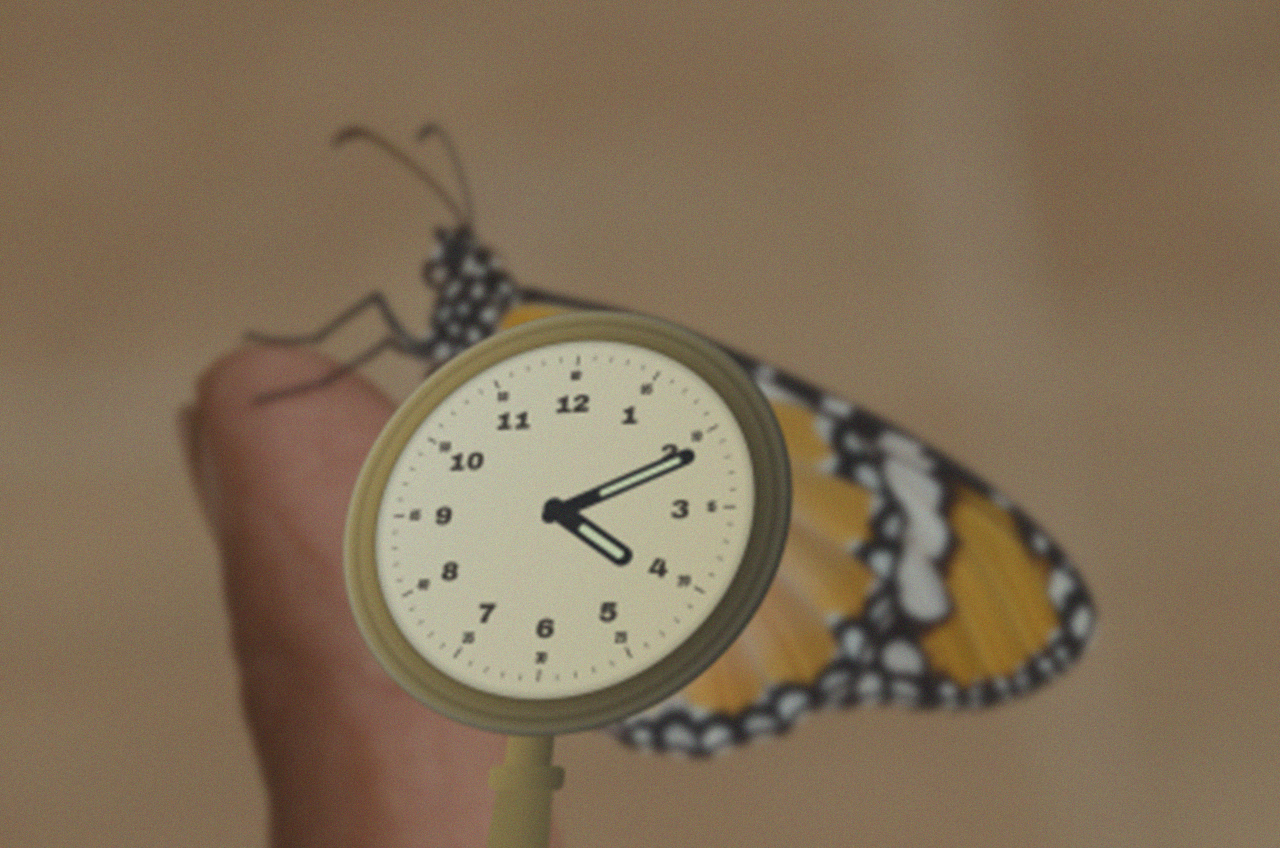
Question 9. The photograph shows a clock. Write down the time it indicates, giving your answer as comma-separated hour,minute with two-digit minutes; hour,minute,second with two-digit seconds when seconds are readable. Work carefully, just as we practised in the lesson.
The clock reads 4,11
